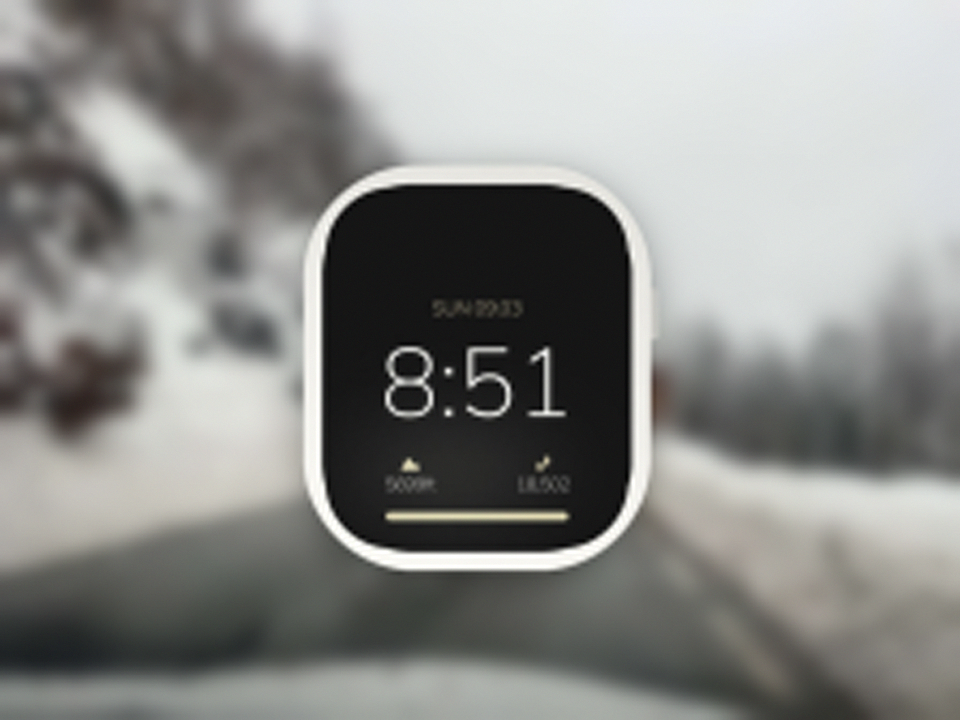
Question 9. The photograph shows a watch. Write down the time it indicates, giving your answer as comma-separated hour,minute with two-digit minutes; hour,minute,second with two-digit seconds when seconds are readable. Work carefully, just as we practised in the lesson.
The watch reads 8,51
